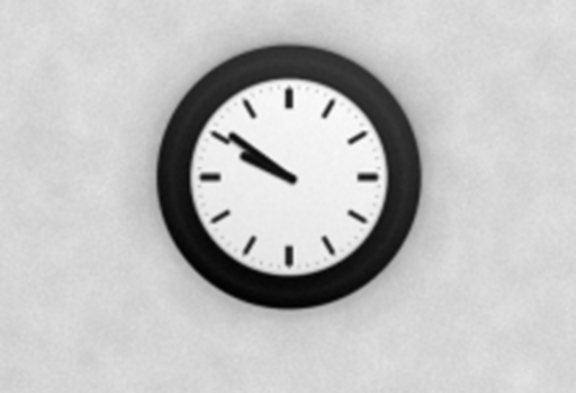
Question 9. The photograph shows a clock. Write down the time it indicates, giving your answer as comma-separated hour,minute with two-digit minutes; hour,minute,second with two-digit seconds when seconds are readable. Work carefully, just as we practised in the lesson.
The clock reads 9,51
